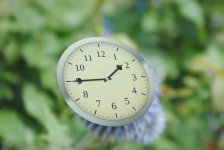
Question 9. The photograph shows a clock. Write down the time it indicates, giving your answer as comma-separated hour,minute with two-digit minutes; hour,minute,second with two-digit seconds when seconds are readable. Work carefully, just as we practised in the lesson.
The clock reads 1,45
